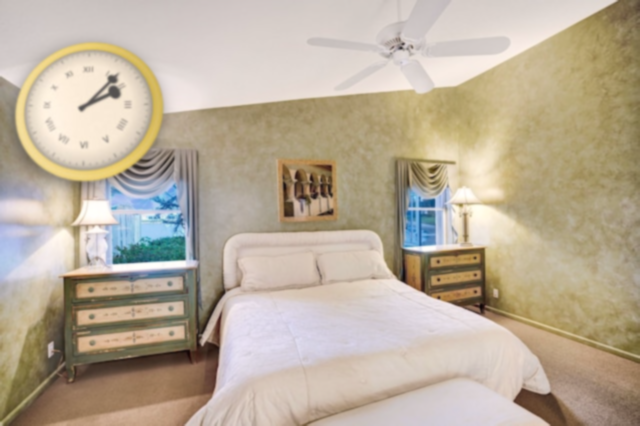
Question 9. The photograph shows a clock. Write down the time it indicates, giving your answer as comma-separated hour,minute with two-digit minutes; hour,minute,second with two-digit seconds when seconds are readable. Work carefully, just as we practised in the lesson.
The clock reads 2,07
